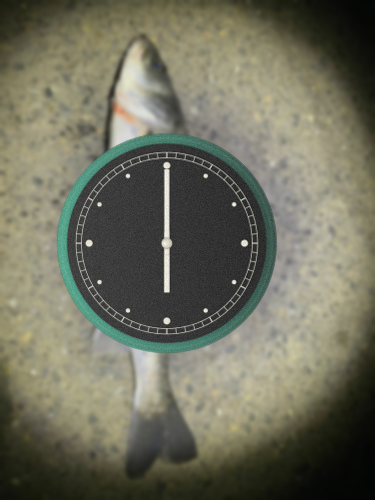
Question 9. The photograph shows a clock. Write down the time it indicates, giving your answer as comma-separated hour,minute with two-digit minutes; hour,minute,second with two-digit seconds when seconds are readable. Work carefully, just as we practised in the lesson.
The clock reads 6,00
